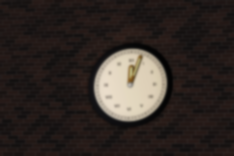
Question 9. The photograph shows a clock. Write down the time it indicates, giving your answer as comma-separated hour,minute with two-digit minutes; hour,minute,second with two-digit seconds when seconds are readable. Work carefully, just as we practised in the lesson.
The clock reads 12,03
